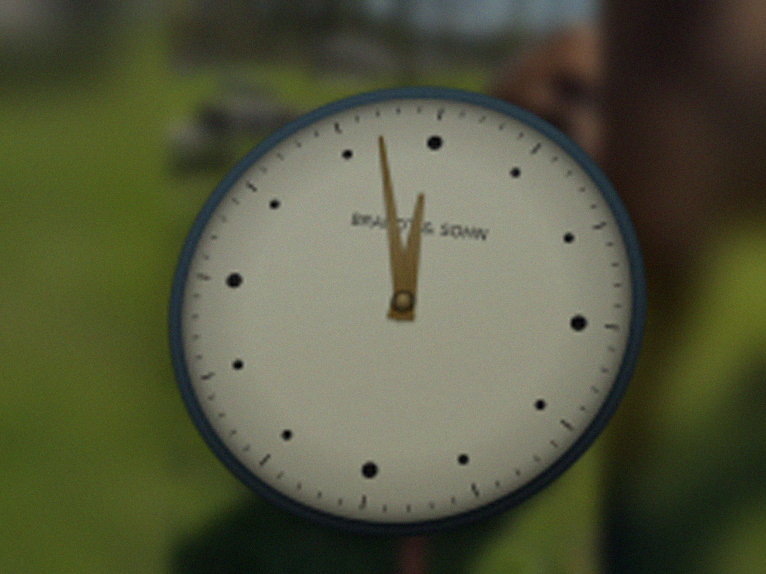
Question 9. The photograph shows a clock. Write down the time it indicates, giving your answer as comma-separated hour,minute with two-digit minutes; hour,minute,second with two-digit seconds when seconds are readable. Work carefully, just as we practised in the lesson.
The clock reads 11,57
